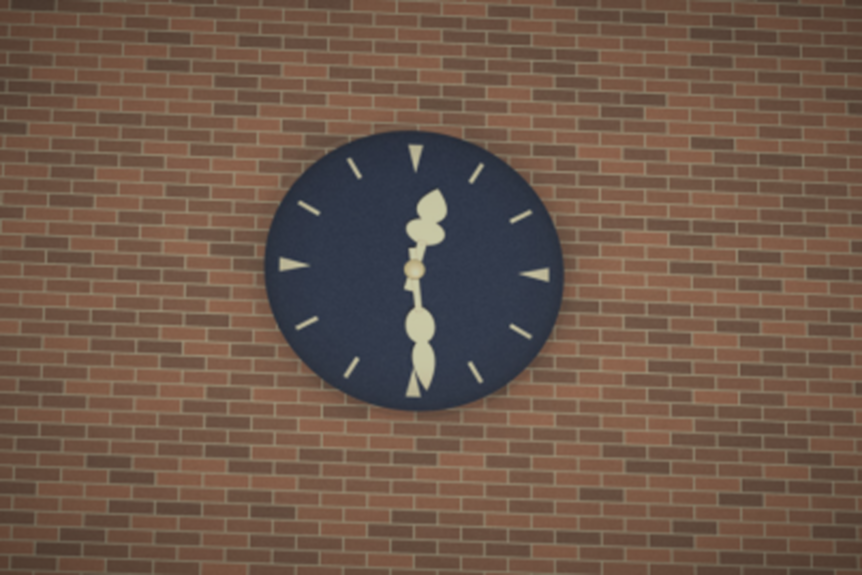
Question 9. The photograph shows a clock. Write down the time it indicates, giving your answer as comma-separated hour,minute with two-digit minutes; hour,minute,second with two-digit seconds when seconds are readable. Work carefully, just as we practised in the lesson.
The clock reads 12,29
